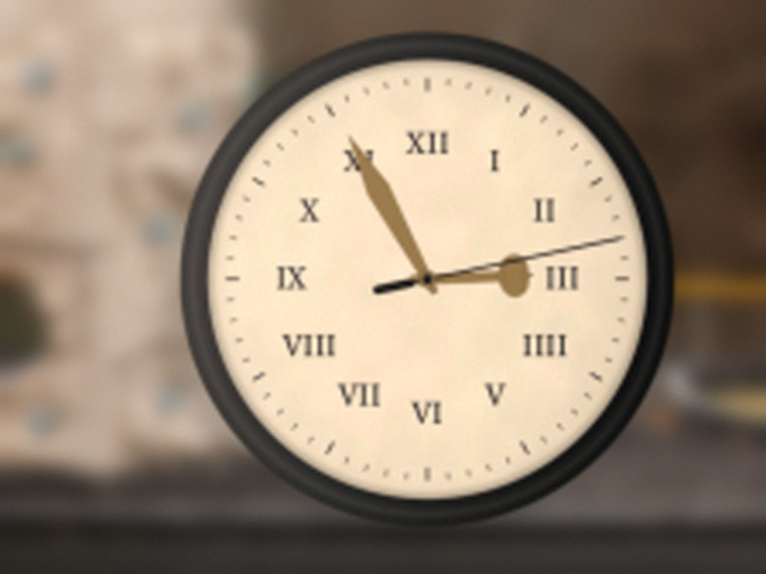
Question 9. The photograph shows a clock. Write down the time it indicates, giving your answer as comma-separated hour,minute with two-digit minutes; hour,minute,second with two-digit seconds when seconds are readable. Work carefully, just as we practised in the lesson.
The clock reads 2,55,13
